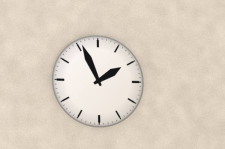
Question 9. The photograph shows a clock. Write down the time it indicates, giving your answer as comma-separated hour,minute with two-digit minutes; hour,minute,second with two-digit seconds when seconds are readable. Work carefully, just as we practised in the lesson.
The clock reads 1,56
